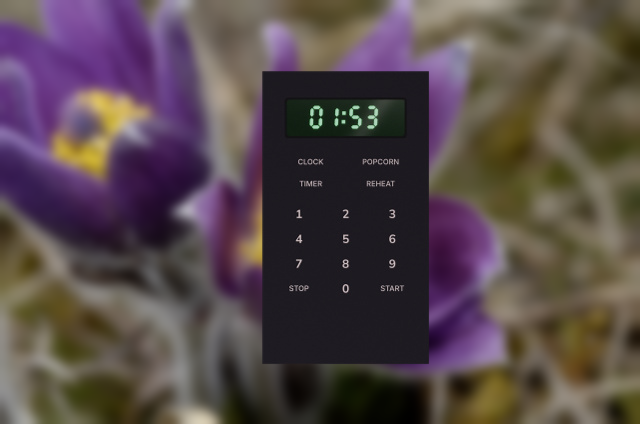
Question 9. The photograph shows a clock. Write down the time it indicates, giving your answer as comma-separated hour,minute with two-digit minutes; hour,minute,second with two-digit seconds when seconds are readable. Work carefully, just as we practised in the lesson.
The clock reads 1,53
